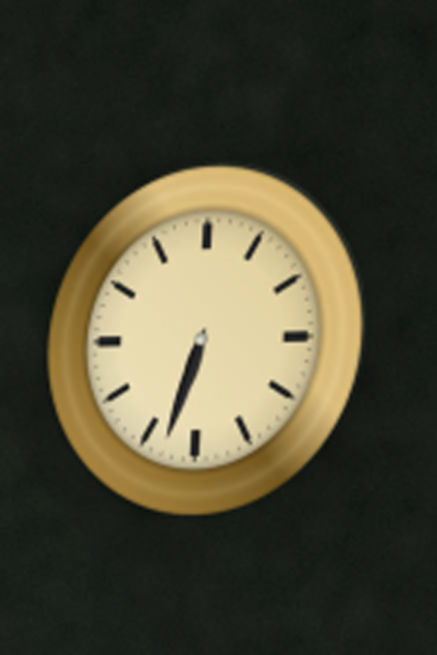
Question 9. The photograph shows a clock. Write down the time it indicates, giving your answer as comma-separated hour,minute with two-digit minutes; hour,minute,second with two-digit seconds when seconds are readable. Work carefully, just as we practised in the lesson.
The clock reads 6,33
